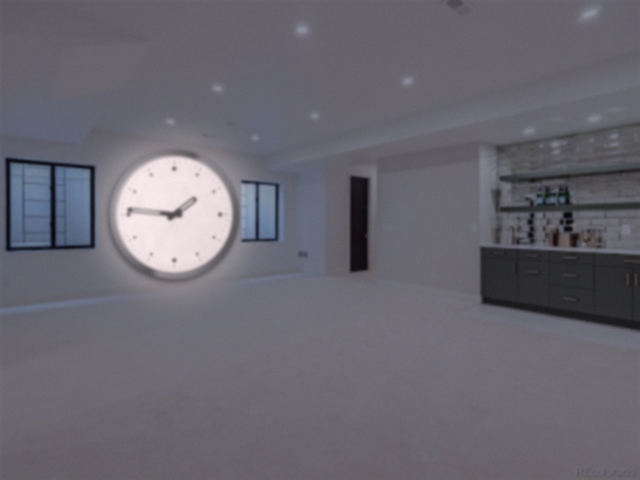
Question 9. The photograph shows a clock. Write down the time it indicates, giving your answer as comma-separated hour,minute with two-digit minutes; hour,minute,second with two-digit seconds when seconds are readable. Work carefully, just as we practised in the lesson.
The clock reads 1,46
